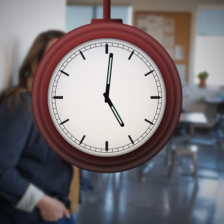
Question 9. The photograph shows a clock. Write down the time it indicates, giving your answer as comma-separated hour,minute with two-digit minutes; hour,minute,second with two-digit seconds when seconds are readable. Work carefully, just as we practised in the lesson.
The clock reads 5,01
